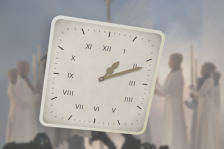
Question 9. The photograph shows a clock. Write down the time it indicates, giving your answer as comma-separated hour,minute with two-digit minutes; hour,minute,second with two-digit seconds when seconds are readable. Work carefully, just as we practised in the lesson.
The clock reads 1,11
